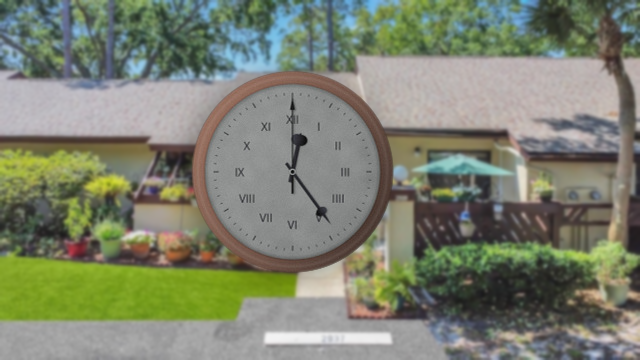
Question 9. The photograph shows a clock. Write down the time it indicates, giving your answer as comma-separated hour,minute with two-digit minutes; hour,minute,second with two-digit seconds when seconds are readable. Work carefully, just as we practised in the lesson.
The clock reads 12,24,00
